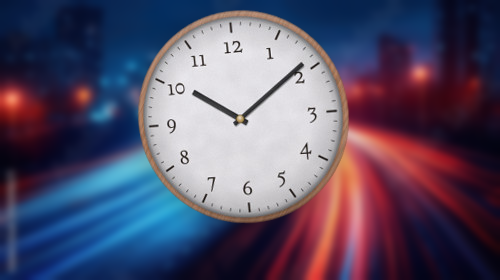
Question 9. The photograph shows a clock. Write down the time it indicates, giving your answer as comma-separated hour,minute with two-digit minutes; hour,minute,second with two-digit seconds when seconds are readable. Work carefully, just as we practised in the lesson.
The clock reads 10,09
